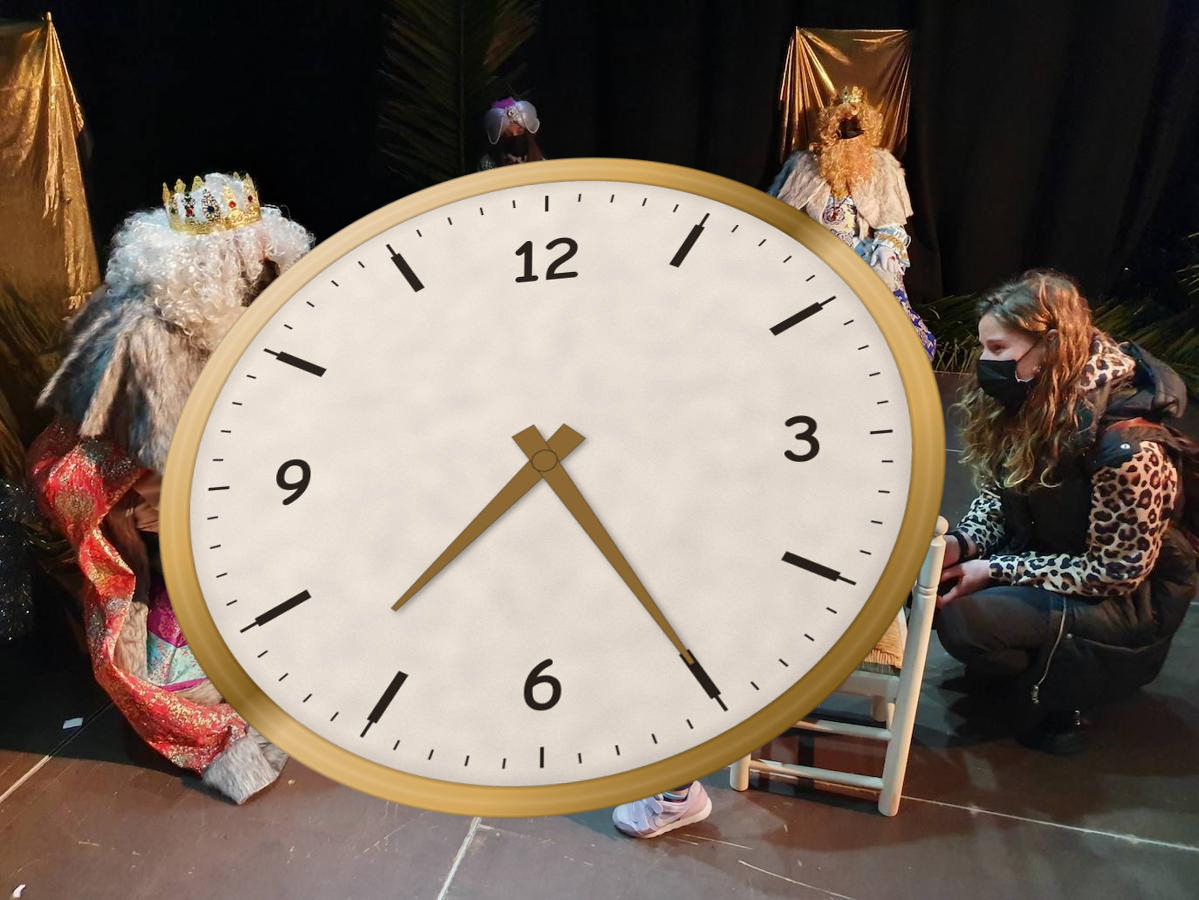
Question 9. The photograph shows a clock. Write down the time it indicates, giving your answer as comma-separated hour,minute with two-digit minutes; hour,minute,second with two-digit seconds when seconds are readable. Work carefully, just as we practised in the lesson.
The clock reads 7,25
